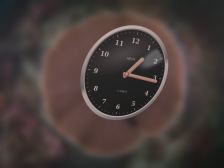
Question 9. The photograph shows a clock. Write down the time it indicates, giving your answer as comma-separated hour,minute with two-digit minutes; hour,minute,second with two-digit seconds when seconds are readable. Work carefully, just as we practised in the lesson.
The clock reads 1,16
